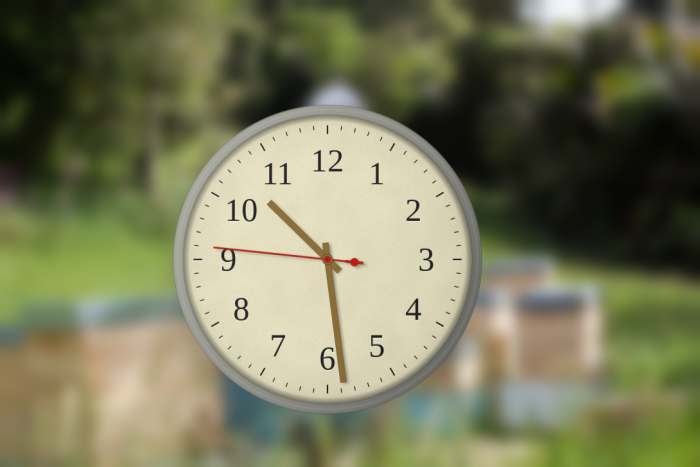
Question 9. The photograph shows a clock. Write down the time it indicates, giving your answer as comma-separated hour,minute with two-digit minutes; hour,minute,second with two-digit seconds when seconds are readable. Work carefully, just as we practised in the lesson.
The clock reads 10,28,46
